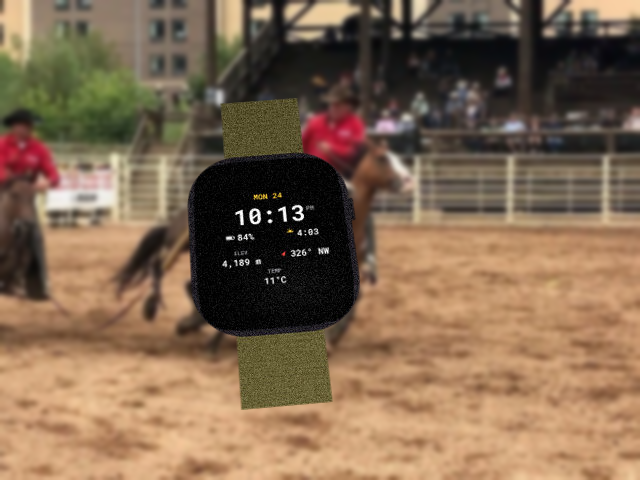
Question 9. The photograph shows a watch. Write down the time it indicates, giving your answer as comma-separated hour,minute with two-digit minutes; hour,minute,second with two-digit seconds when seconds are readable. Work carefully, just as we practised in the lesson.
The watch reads 10,13
